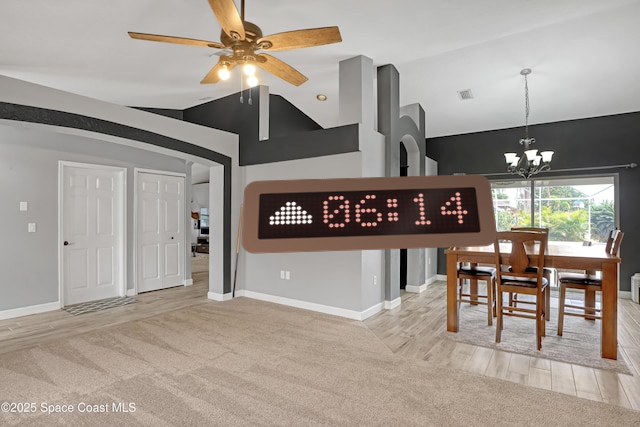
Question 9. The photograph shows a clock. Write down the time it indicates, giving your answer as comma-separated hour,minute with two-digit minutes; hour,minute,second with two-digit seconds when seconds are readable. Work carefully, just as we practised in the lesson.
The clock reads 6,14
